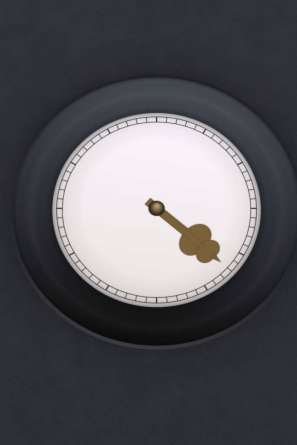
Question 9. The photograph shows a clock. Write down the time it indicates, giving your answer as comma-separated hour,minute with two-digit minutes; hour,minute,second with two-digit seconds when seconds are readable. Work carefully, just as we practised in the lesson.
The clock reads 4,22
